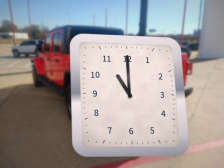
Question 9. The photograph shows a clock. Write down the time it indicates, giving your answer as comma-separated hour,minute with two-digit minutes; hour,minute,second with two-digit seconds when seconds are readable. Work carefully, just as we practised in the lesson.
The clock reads 11,00
